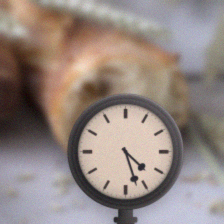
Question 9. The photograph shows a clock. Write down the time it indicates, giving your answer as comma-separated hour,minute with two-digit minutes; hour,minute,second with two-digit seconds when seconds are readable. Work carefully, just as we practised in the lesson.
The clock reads 4,27
